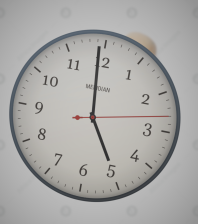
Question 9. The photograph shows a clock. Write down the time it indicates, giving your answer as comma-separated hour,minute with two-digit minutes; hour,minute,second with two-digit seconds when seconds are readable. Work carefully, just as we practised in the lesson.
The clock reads 4,59,13
